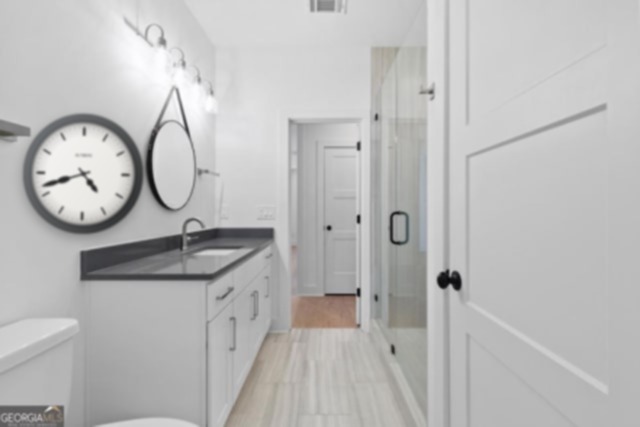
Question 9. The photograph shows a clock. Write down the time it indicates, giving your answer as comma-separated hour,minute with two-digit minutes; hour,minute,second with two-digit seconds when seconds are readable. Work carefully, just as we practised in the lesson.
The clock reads 4,42
